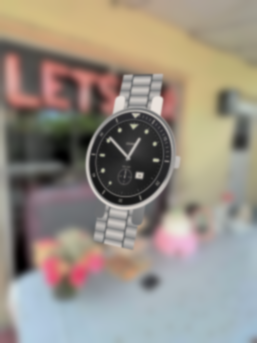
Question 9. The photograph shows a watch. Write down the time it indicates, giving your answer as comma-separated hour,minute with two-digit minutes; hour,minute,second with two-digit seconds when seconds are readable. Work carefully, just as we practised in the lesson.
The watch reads 12,51
